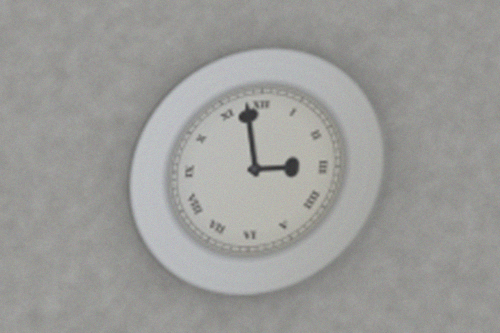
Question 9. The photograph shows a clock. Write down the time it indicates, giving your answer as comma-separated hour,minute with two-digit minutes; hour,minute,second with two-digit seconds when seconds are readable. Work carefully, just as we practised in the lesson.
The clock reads 2,58
